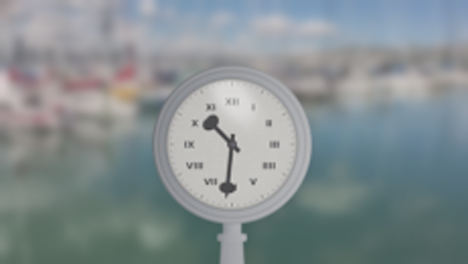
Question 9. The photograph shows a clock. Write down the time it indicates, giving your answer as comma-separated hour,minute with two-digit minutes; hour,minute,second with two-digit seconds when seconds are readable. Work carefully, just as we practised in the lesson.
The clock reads 10,31
